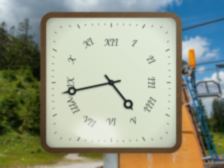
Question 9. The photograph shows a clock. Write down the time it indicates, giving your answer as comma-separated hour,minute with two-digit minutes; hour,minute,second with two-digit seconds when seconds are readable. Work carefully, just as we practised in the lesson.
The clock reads 4,43
